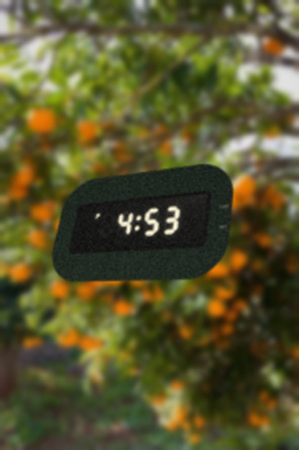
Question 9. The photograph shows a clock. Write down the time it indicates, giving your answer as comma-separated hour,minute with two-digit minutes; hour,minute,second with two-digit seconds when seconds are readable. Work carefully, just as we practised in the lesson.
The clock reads 4,53
